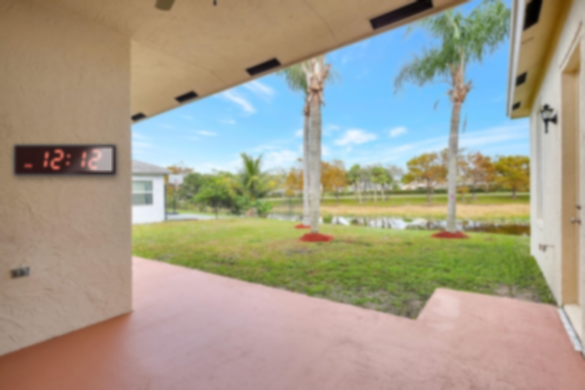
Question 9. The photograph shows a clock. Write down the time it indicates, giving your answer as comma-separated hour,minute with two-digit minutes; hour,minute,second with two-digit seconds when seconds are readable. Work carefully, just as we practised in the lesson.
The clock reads 12,12
